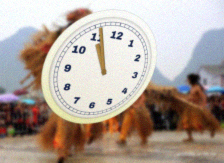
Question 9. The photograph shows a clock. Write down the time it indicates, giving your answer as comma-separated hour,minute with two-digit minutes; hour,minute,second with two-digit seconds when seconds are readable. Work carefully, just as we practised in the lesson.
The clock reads 10,56
